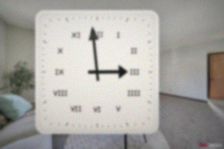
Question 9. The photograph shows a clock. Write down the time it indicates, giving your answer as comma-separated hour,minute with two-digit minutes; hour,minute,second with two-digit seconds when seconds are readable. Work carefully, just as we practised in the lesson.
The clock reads 2,59
